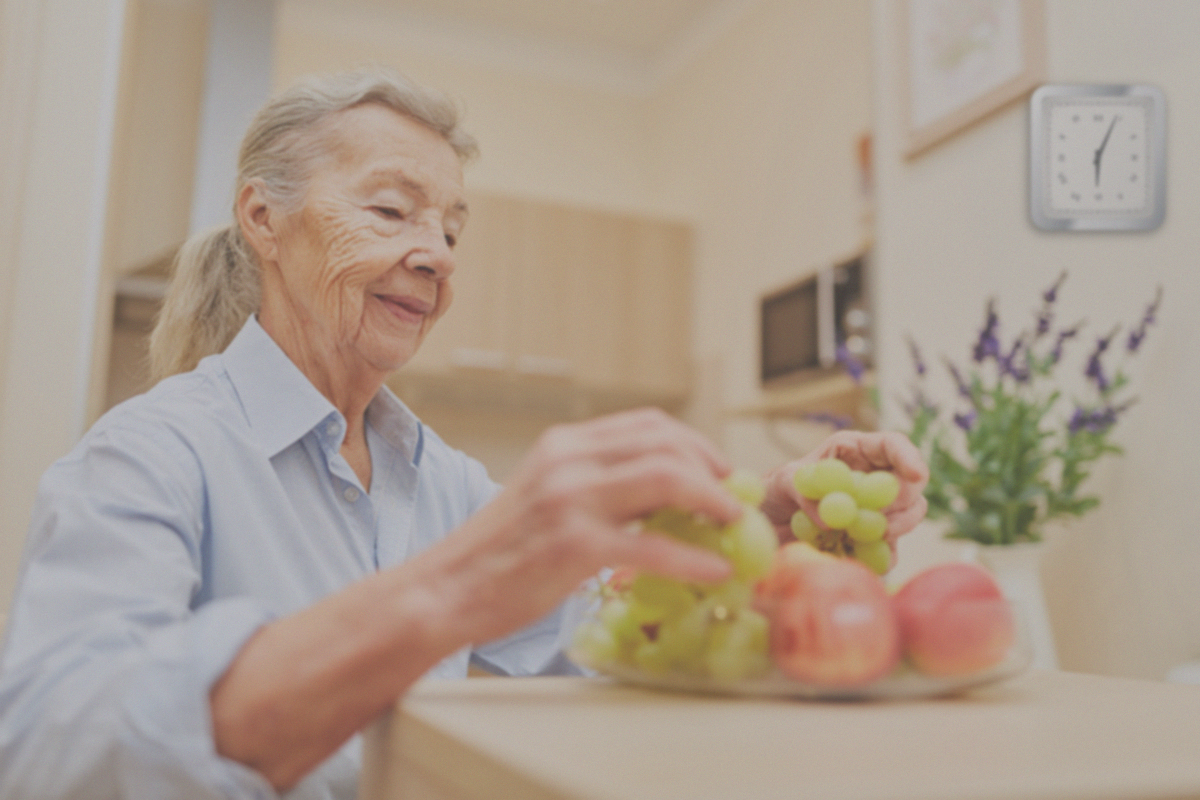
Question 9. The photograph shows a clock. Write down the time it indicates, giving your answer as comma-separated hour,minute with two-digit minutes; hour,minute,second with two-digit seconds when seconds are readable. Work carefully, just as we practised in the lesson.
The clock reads 6,04
